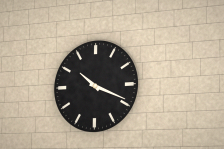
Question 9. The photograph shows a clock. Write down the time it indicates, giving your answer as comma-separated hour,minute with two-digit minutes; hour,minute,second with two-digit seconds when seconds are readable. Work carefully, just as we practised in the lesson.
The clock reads 10,19
